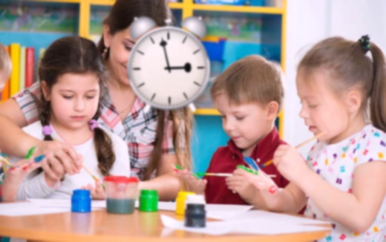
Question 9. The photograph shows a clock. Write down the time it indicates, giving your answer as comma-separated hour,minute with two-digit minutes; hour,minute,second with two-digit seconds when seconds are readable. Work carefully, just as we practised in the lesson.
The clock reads 2,58
